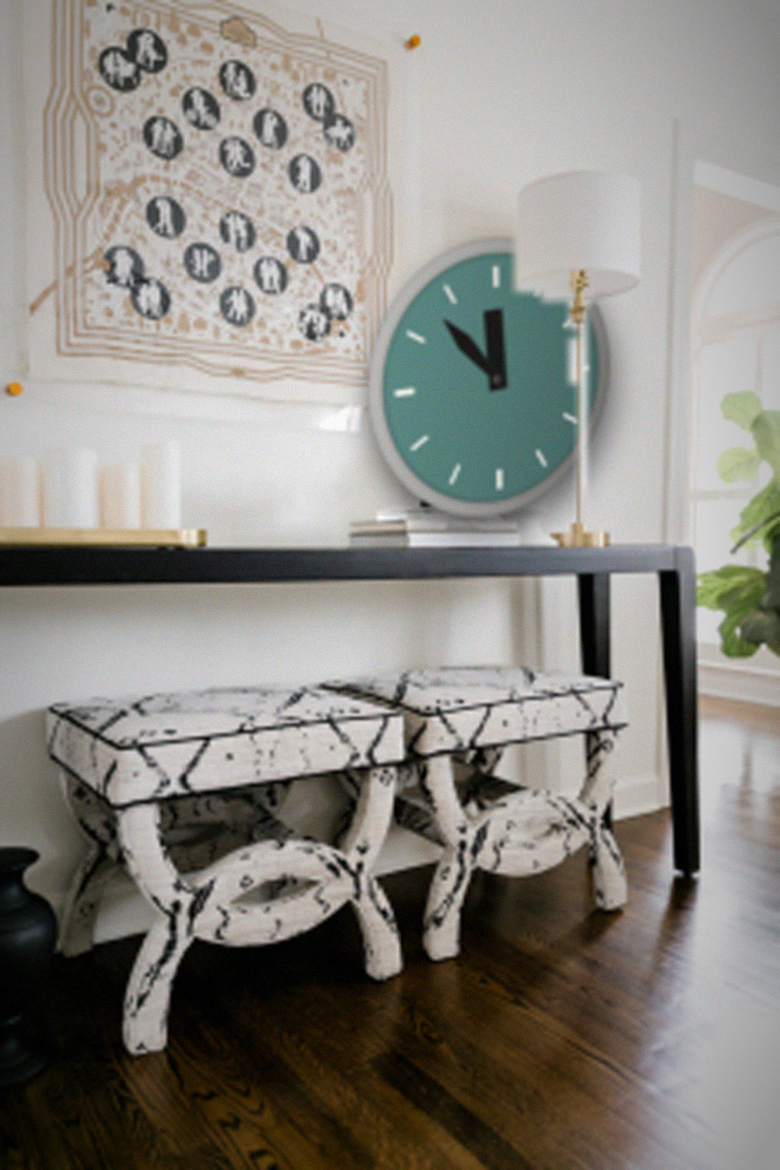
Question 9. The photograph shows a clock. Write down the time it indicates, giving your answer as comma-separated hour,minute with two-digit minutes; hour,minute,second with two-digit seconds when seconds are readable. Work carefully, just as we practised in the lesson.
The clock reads 11,53
